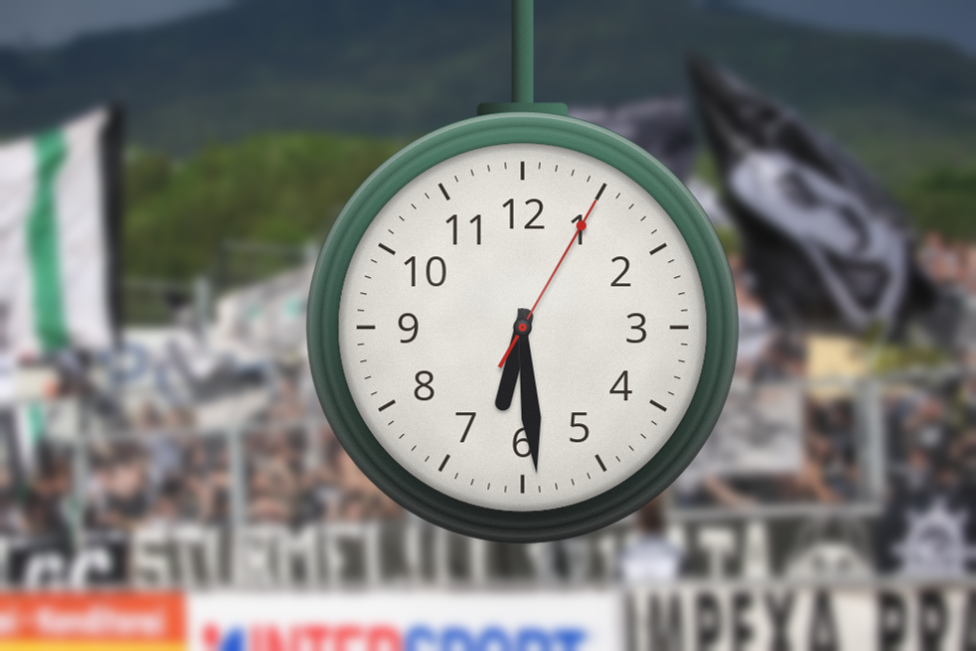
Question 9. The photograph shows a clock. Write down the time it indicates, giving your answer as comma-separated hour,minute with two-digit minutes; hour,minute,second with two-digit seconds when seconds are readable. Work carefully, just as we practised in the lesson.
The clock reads 6,29,05
